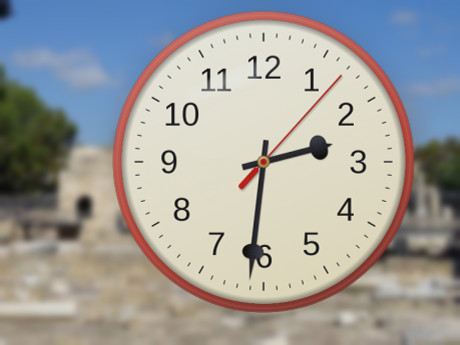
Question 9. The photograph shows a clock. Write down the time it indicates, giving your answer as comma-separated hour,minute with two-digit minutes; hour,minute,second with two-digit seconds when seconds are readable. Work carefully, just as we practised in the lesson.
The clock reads 2,31,07
